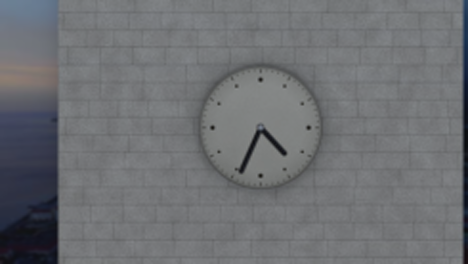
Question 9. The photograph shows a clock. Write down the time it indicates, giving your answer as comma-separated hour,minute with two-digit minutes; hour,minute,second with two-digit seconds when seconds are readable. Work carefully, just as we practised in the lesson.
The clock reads 4,34
